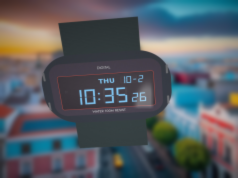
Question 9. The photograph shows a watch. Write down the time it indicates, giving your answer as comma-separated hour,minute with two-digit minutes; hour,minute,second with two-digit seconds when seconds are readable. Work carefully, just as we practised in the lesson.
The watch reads 10,35,26
